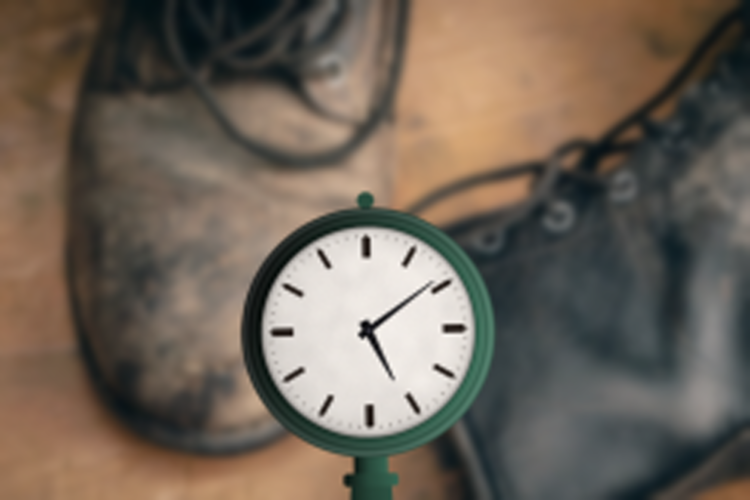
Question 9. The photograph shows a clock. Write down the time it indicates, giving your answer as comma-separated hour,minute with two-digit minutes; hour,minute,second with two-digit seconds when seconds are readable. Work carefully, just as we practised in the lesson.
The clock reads 5,09
